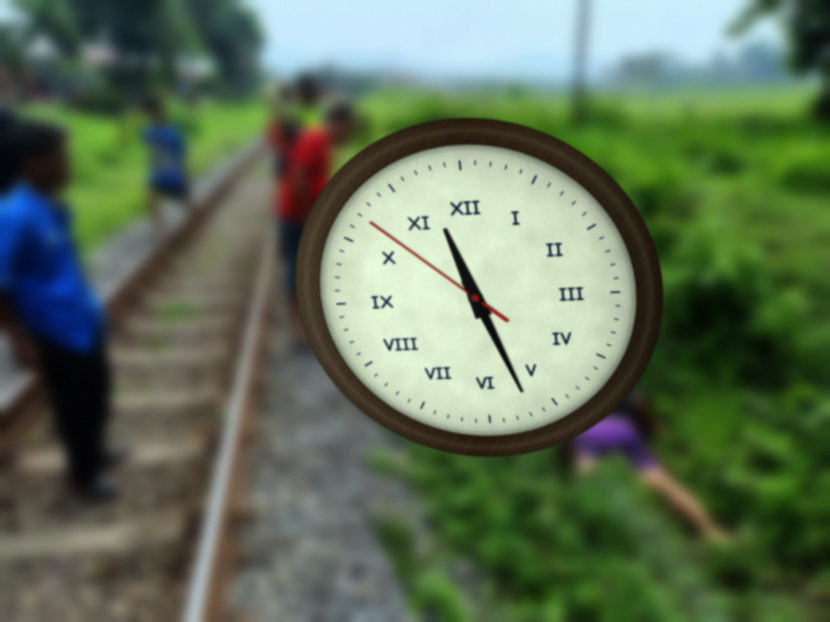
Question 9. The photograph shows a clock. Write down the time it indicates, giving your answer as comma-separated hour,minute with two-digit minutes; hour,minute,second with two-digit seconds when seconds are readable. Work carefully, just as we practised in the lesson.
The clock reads 11,26,52
